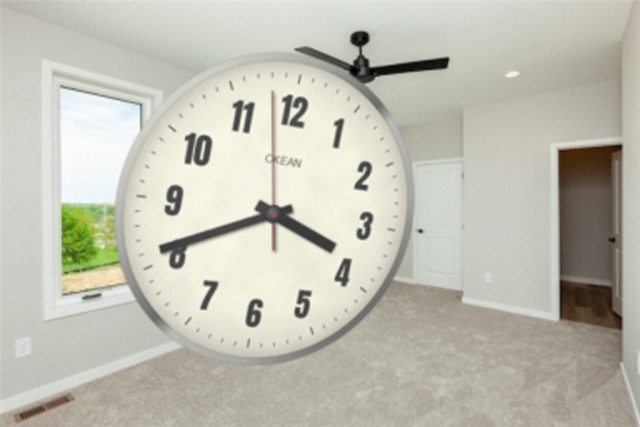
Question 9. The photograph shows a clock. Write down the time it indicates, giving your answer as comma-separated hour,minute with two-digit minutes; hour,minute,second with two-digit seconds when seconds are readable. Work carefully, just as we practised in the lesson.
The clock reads 3,40,58
